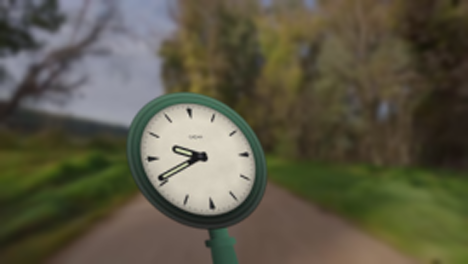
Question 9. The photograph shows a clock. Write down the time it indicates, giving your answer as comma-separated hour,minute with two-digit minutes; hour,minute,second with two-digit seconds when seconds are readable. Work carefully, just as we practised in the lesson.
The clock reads 9,41
